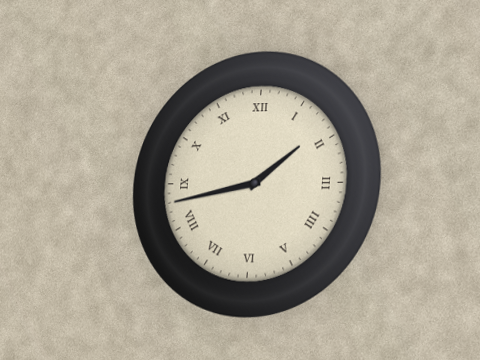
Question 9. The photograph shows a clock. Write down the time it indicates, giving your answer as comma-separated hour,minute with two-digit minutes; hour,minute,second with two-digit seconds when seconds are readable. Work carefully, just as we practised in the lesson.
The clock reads 1,43
